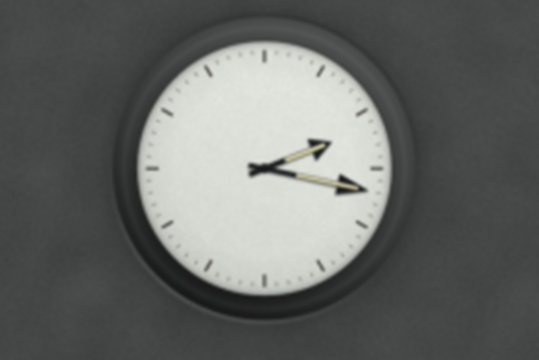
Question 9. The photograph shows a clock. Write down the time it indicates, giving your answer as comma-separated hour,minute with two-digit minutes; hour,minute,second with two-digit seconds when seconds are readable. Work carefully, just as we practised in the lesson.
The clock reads 2,17
